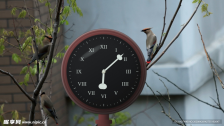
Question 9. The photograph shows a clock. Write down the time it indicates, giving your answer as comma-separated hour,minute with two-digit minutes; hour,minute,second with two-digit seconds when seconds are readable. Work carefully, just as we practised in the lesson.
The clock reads 6,08
